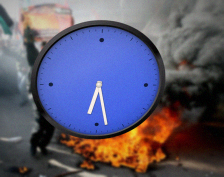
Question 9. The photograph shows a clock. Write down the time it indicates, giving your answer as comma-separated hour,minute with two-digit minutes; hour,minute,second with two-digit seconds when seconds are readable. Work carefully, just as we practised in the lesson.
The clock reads 6,28
